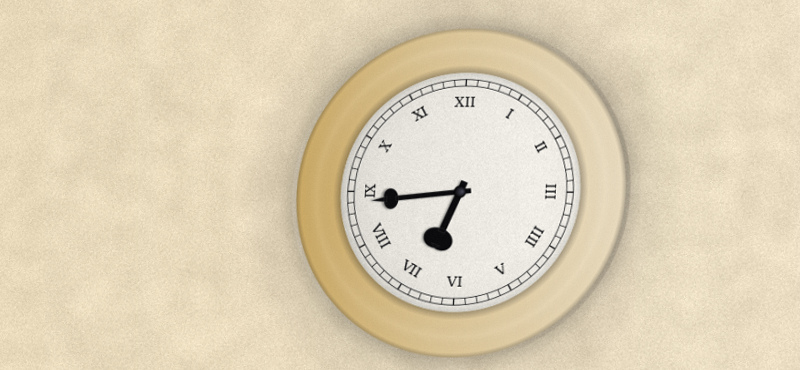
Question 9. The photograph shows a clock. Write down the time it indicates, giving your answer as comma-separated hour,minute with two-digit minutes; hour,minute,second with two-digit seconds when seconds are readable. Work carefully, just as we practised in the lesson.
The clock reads 6,44
